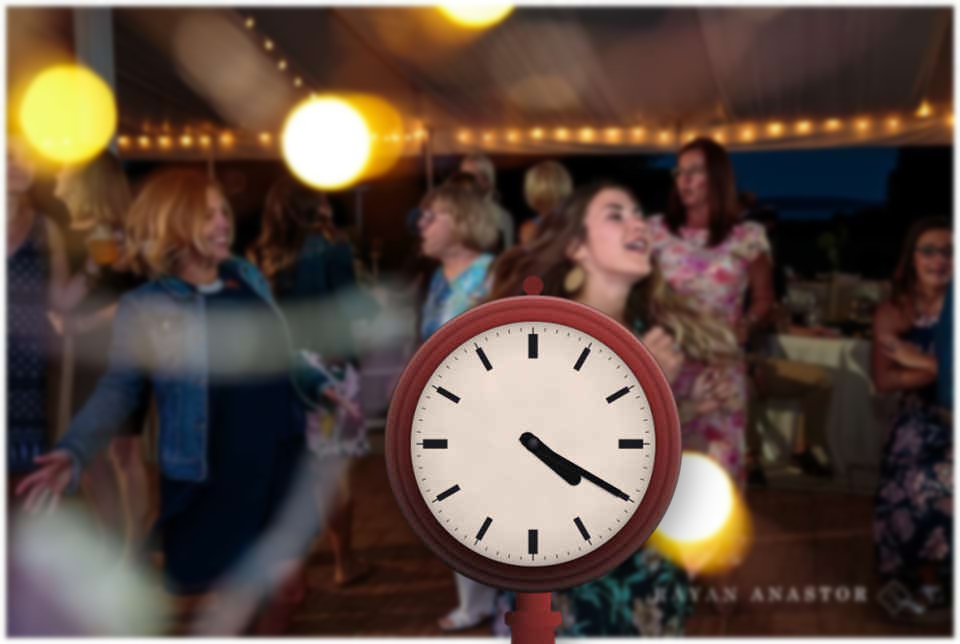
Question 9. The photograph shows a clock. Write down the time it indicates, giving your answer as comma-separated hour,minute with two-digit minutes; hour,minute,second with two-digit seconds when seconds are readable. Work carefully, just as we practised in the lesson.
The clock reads 4,20
